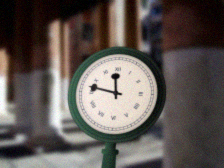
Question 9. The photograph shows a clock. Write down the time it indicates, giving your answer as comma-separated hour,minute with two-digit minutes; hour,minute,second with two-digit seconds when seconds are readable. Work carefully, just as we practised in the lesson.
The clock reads 11,47
